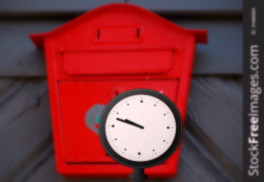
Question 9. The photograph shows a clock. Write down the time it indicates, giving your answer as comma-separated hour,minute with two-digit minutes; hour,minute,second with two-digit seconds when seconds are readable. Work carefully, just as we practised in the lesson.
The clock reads 9,48
